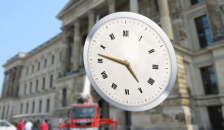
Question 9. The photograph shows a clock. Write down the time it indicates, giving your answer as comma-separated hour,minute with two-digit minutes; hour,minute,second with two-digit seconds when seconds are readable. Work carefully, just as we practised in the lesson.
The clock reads 4,47
